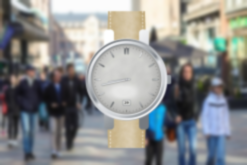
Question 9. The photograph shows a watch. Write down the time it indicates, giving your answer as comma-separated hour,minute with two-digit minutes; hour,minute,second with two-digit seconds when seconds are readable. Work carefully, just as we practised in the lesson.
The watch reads 8,43
